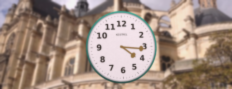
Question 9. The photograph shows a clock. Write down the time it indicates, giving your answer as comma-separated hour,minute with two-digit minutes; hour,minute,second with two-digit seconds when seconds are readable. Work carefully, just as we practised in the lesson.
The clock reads 4,16
